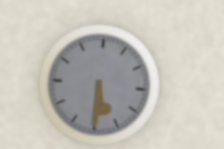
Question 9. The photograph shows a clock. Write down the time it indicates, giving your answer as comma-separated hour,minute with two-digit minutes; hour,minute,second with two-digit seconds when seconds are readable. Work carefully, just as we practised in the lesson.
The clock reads 5,30
